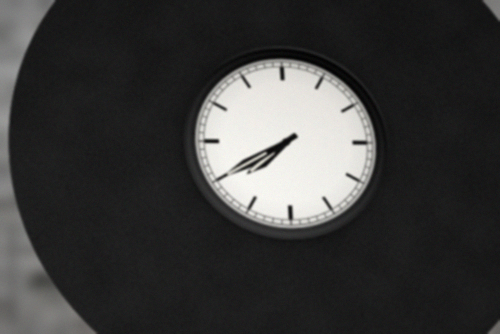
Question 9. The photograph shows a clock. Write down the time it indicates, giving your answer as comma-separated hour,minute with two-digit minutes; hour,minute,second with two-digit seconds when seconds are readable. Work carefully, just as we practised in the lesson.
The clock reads 7,40
